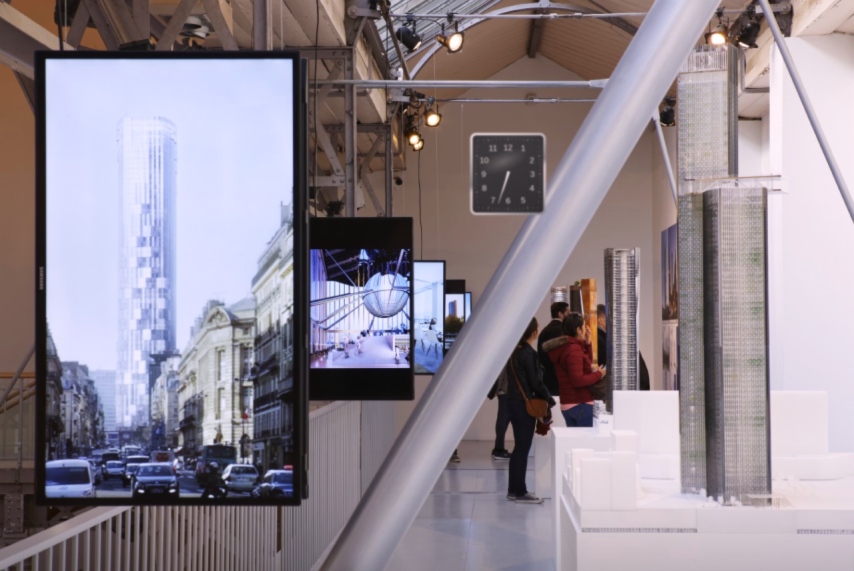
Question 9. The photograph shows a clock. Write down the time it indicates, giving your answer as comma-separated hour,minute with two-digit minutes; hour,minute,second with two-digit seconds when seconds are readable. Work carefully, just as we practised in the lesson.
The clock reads 6,33
